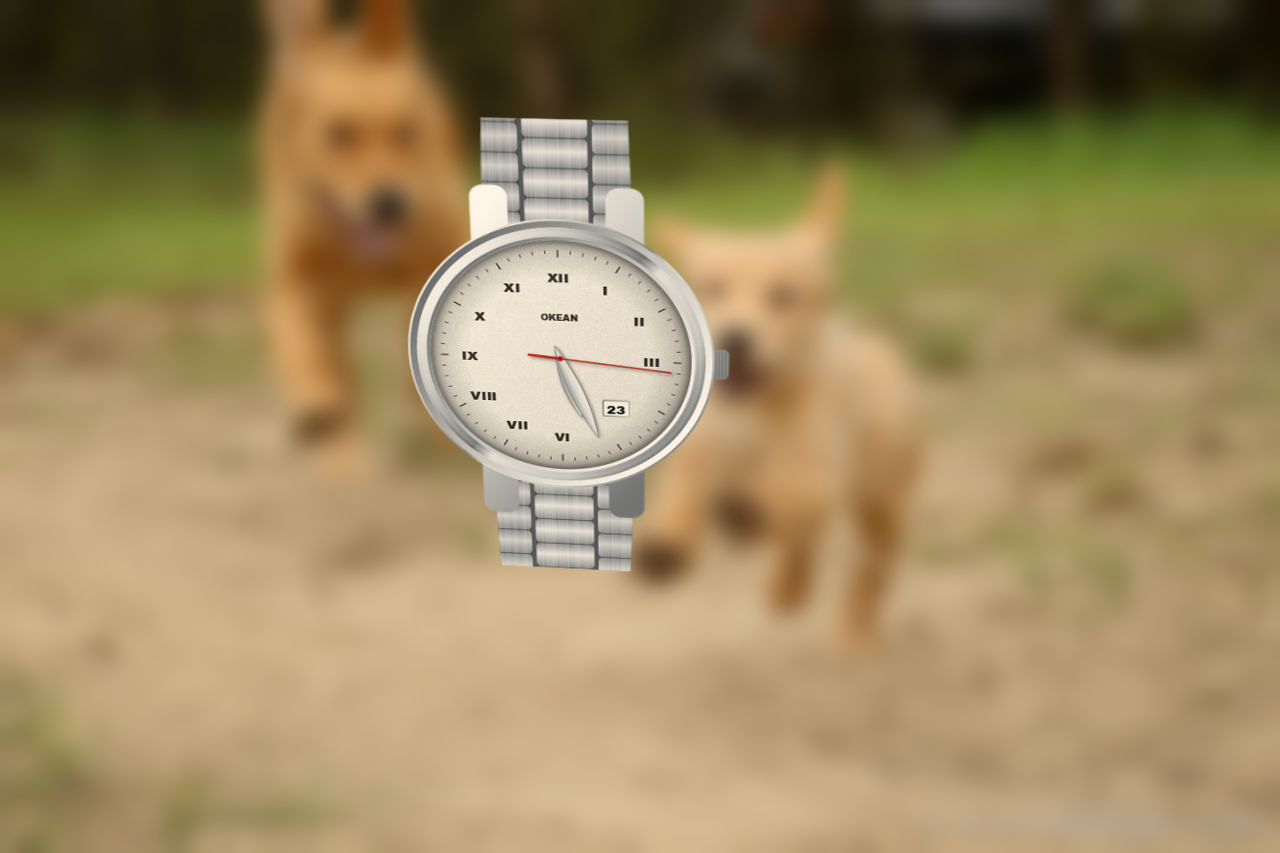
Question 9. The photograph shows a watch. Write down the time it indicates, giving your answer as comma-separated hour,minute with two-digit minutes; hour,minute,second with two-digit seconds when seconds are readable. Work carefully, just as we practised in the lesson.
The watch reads 5,26,16
